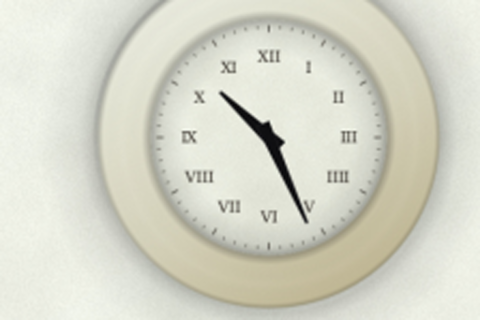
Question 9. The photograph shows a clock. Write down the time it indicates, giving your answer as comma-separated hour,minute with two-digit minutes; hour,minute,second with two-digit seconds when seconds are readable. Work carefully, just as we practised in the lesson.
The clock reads 10,26
